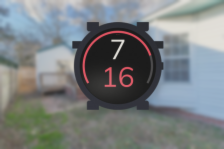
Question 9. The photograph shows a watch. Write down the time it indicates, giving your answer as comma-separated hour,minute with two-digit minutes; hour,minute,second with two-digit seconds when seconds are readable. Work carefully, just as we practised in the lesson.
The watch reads 7,16
